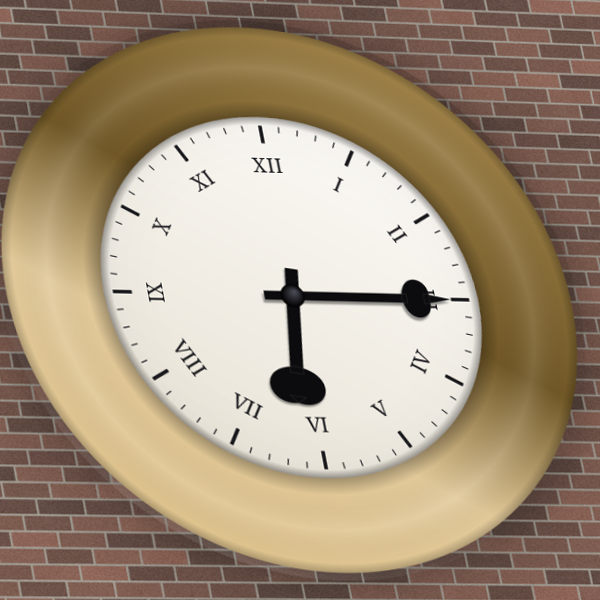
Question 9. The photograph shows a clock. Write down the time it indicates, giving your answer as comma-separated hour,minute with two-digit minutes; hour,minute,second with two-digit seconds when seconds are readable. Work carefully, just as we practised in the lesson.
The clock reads 6,15
